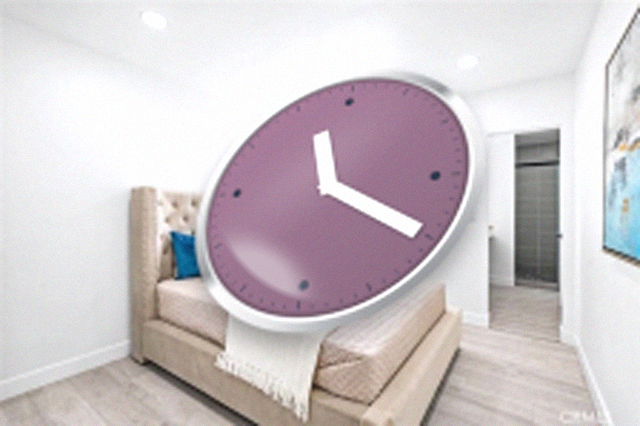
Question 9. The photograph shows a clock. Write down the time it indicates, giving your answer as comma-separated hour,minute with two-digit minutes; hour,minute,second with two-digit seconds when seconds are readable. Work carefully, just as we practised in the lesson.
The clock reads 11,20
